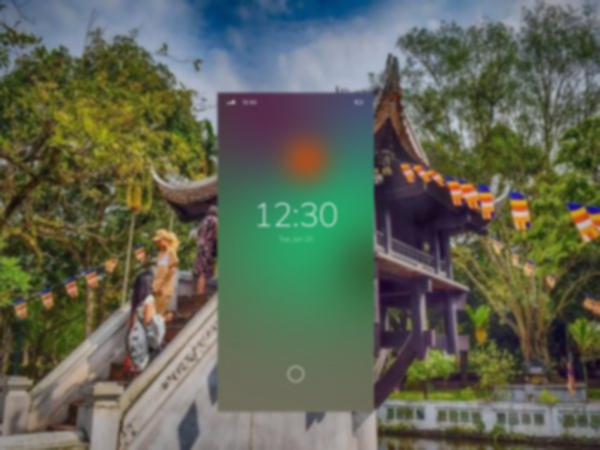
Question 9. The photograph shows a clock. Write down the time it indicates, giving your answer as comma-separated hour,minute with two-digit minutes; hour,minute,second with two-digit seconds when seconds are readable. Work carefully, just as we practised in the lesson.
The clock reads 12,30
